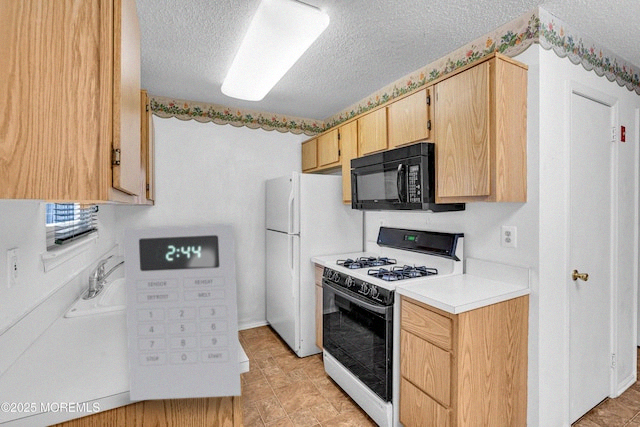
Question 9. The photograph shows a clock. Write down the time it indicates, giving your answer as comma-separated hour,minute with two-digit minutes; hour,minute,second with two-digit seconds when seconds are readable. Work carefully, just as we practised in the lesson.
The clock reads 2,44
